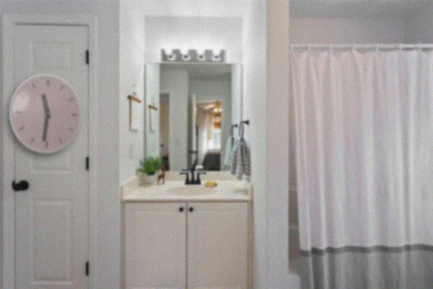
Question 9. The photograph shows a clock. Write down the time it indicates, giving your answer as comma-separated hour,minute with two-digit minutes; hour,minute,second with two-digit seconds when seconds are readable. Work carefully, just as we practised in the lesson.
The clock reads 11,31
